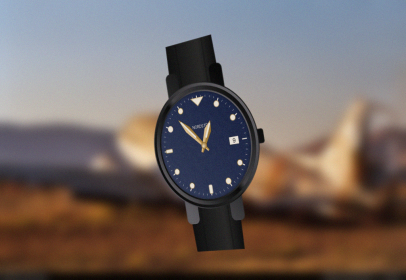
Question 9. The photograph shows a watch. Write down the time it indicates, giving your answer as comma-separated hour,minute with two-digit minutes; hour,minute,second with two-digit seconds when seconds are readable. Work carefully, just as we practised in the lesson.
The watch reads 12,53
